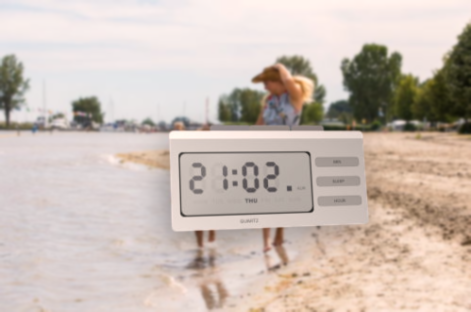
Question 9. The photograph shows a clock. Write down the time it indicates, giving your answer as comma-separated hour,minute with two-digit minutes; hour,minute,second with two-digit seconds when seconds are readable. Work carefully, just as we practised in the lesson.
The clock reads 21,02
